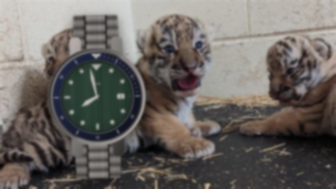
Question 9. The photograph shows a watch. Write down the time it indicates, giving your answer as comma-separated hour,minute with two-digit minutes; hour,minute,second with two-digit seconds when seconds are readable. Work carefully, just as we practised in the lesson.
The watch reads 7,58
